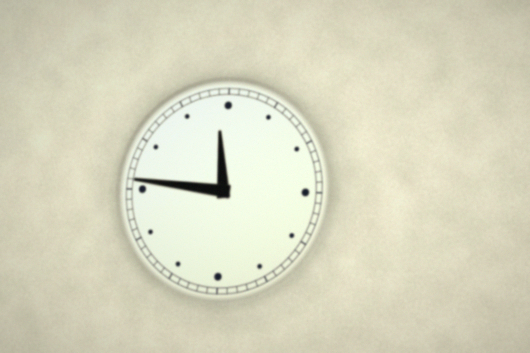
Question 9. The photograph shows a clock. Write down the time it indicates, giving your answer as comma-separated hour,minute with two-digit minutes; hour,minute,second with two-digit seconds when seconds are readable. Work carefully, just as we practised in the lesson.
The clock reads 11,46
